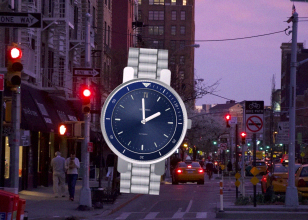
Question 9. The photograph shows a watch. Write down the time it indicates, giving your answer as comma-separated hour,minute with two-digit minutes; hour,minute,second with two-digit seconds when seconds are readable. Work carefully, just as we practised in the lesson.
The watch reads 1,59
